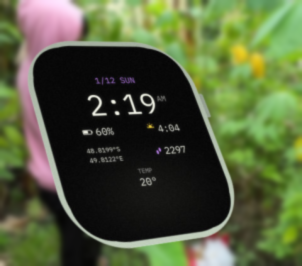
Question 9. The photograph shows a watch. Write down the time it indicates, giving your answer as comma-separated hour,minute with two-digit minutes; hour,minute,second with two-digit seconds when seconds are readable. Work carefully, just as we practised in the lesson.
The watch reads 2,19
